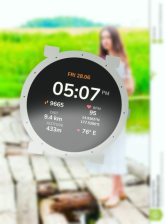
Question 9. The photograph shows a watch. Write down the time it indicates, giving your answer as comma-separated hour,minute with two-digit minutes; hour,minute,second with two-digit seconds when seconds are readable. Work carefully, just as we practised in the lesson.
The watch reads 5,07
